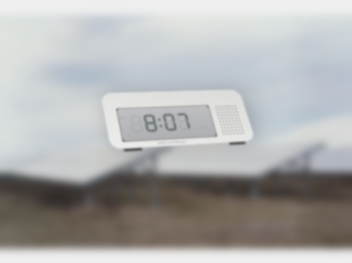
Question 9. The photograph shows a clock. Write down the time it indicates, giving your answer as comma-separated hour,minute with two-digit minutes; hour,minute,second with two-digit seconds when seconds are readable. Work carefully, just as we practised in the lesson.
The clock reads 8,07
